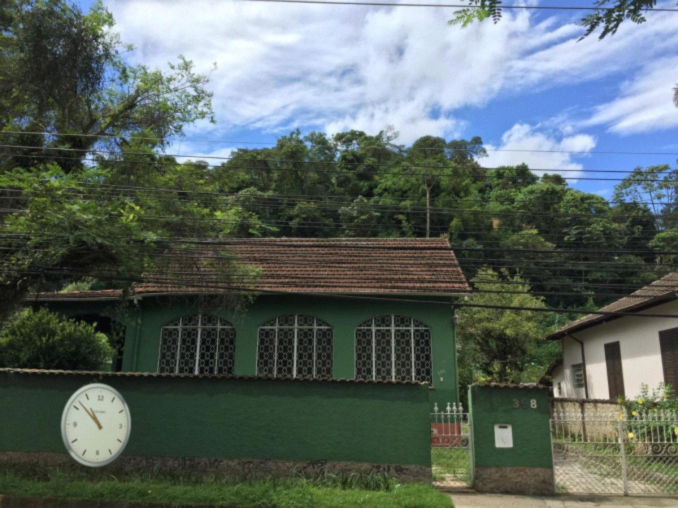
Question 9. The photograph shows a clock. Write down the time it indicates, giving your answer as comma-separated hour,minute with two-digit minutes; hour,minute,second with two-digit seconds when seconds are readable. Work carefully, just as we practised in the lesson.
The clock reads 10,52
